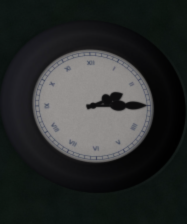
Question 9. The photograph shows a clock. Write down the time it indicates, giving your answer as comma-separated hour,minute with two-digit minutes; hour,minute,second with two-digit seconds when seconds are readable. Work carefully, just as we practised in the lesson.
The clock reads 2,15
